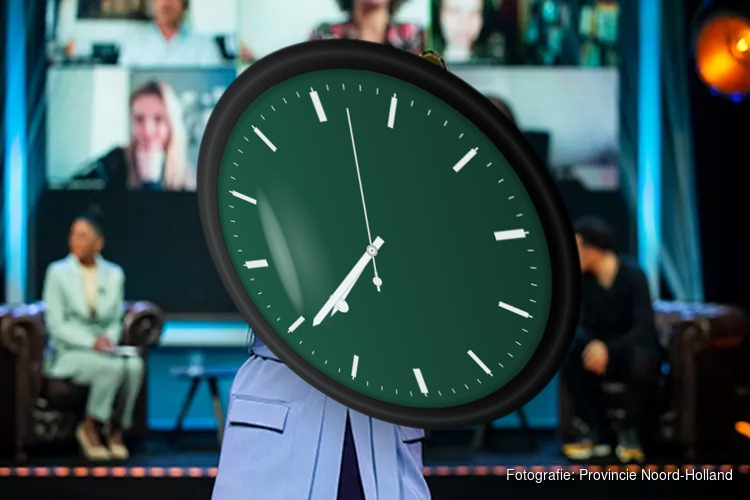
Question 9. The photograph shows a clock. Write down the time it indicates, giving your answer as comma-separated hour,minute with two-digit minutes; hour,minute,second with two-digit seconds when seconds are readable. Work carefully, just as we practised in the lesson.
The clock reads 7,39,02
